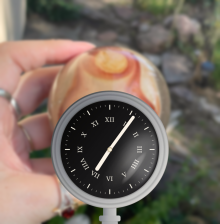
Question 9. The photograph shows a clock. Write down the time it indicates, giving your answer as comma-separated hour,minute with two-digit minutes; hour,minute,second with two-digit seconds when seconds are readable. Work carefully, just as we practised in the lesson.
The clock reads 7,06
